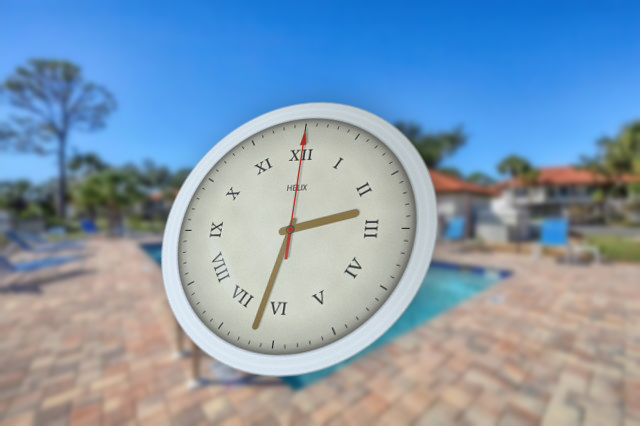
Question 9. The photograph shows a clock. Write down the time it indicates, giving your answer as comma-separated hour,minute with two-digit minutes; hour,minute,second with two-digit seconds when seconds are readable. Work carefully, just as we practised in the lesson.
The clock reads 2,32,00
